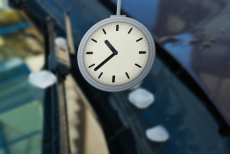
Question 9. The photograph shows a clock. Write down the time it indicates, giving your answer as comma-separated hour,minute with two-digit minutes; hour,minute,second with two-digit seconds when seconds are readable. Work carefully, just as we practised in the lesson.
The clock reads 10,38
